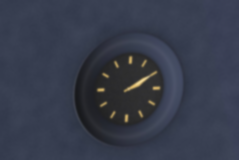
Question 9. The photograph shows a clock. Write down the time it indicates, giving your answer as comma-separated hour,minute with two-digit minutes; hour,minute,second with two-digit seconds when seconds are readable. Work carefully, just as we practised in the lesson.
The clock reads 2,10
